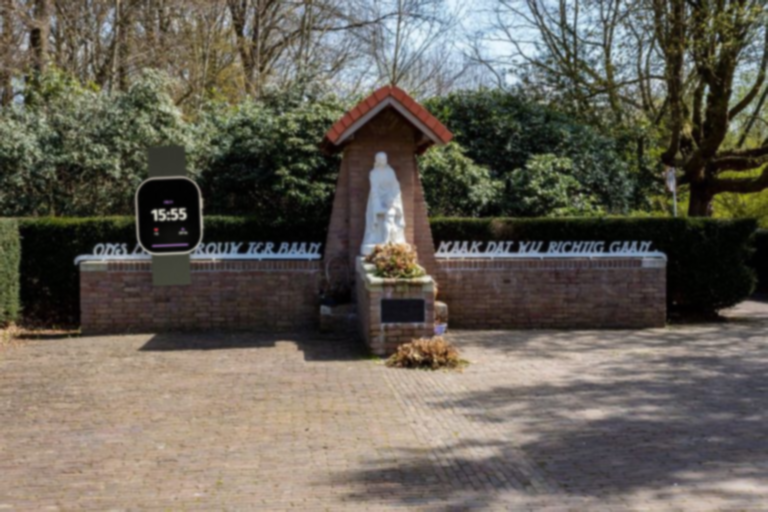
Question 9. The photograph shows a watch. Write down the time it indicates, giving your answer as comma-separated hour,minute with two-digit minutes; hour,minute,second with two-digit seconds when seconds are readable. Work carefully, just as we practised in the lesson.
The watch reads 15,55
